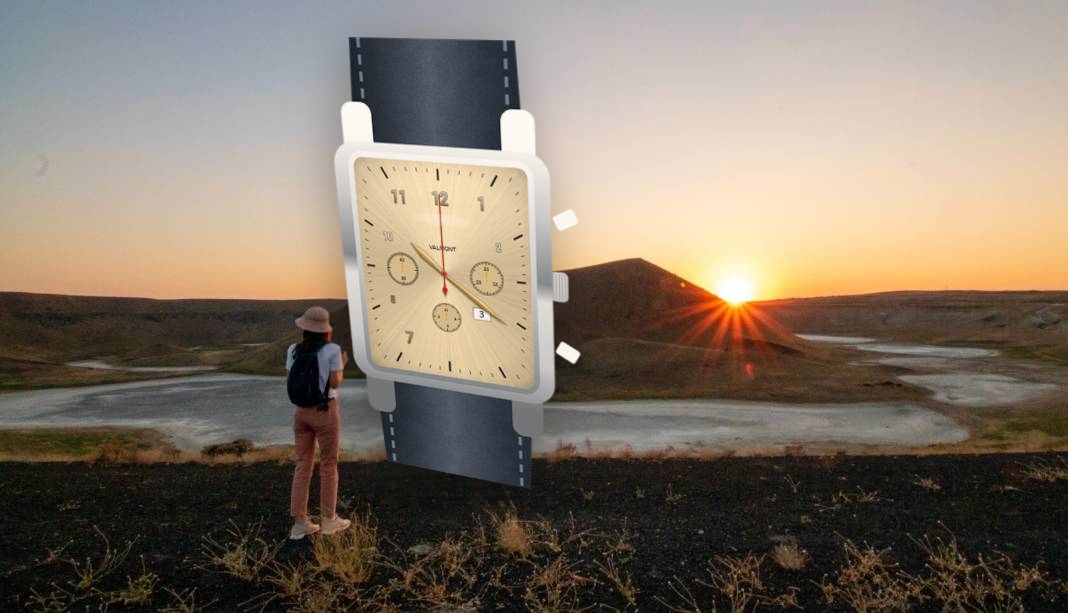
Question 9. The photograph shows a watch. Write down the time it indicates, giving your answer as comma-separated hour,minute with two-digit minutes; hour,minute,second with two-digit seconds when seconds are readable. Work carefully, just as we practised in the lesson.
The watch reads 10,21
